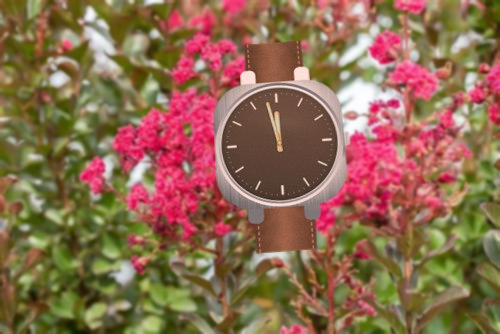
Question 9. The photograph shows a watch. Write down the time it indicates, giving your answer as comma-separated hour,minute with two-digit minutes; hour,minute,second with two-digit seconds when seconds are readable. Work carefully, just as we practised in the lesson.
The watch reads 11,58
